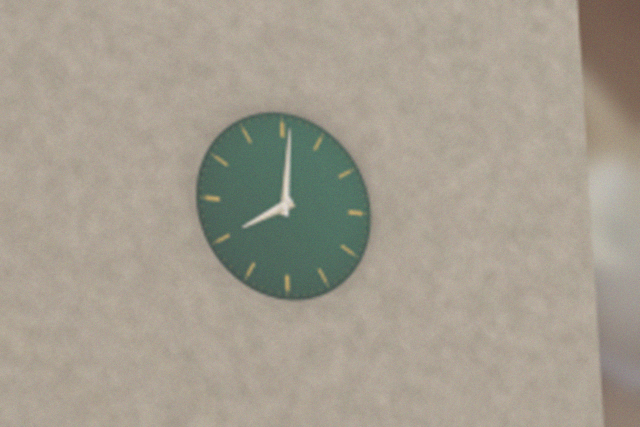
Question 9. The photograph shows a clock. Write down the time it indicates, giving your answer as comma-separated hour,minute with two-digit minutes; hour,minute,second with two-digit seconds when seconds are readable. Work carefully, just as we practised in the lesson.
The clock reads 8,01
